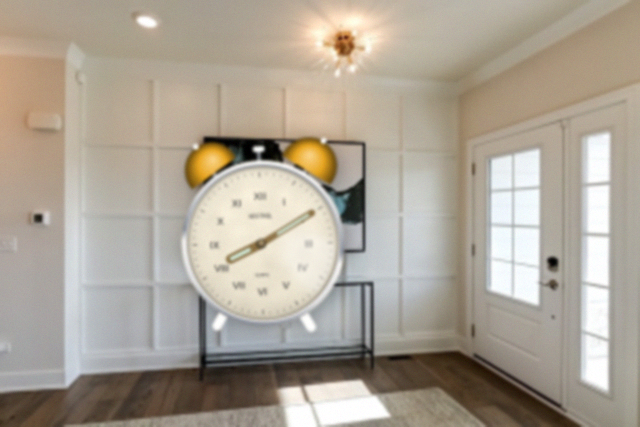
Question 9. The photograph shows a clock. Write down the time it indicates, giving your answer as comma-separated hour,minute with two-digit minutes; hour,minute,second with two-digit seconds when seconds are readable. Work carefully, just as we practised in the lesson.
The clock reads 8,10
